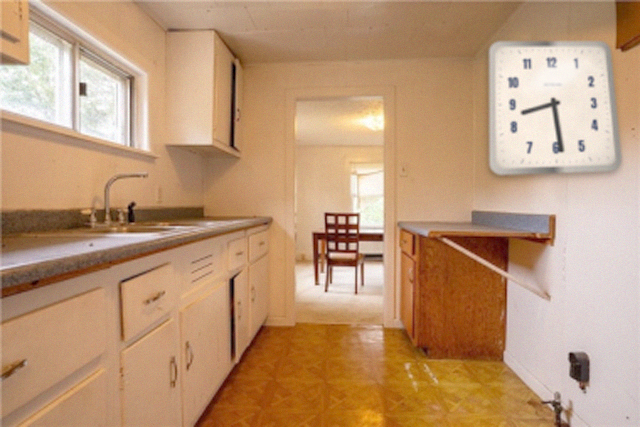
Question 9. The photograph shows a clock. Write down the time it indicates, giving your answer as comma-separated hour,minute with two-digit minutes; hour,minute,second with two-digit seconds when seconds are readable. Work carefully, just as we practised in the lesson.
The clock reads 8,29
